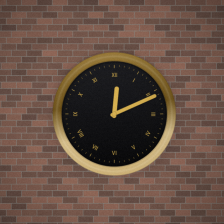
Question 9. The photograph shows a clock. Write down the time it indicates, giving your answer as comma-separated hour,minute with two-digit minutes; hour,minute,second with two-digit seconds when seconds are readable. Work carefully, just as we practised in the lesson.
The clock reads 12,11
